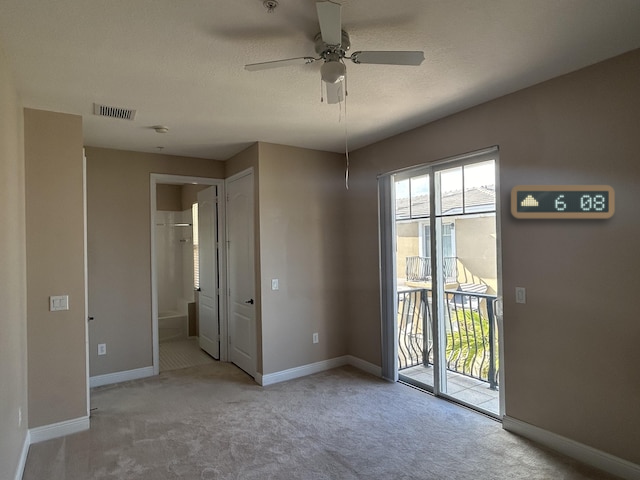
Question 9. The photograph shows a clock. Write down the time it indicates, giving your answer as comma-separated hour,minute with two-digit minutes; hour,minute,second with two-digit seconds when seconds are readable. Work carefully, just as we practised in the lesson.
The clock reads 6,08
